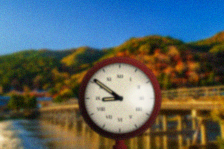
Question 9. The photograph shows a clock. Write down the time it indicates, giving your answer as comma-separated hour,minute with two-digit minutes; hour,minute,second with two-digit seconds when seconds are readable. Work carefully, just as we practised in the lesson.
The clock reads 8,51
